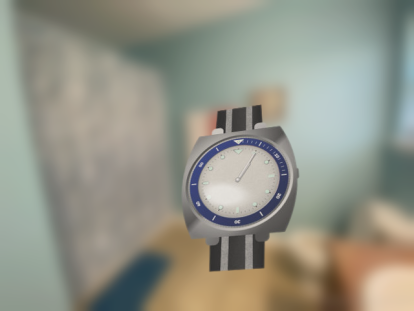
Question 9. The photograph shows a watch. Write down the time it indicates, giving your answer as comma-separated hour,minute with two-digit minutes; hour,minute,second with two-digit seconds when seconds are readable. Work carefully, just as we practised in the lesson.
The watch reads 1,05
